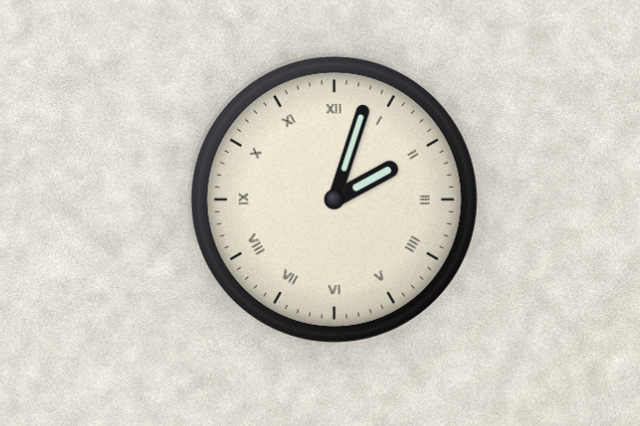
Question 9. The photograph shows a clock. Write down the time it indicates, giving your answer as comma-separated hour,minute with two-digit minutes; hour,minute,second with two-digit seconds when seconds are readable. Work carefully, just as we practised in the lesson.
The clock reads 2,03
